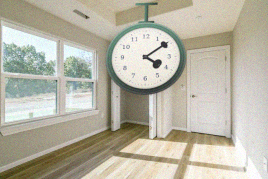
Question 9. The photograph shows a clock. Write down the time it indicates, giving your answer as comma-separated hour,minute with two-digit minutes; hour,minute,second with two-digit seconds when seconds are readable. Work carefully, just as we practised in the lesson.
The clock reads 4,09
